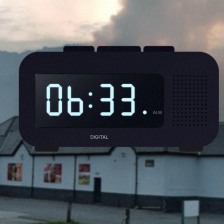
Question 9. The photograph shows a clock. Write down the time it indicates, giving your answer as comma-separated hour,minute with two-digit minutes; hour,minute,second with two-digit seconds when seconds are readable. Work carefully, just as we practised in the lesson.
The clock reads 6,33
